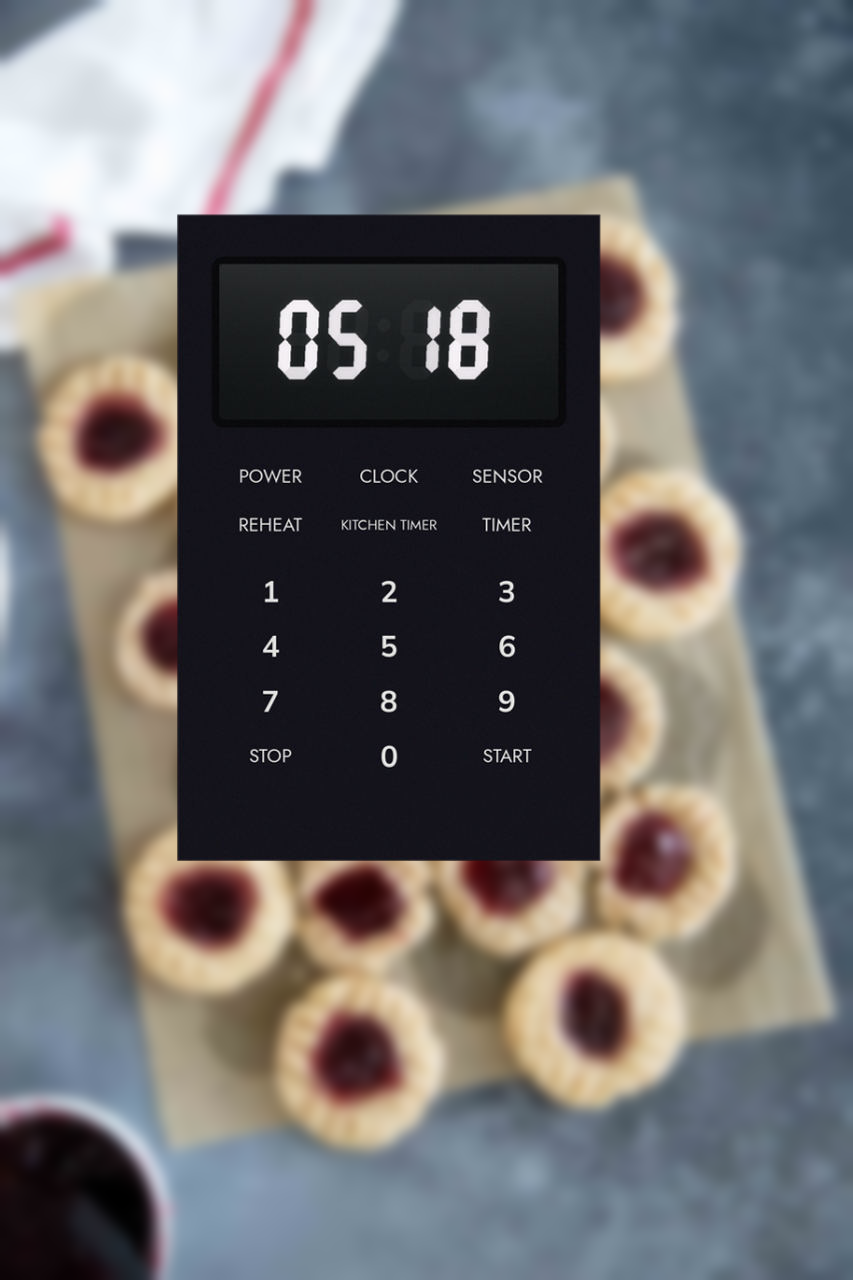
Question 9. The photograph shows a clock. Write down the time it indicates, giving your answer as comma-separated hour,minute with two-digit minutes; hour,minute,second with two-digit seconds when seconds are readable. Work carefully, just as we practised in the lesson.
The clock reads 5,18
